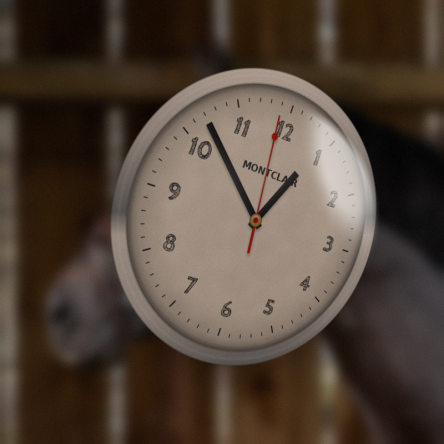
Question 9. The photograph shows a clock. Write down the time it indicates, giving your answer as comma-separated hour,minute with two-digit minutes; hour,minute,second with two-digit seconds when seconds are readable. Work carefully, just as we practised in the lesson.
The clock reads 12,51,59
